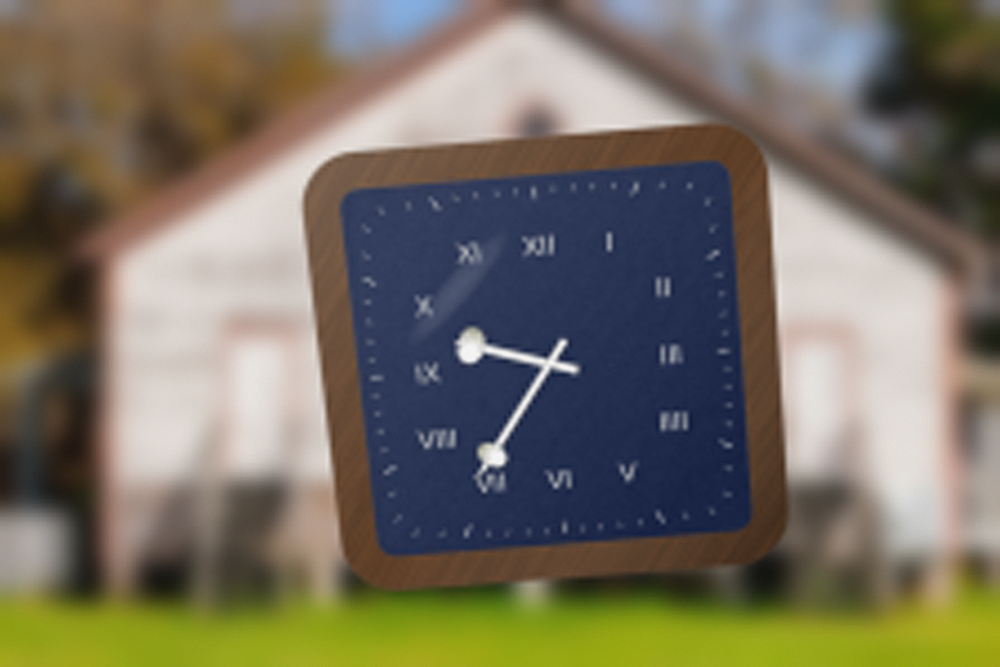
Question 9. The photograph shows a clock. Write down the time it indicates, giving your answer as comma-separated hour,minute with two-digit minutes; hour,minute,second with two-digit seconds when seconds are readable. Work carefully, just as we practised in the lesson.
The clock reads 9,36
